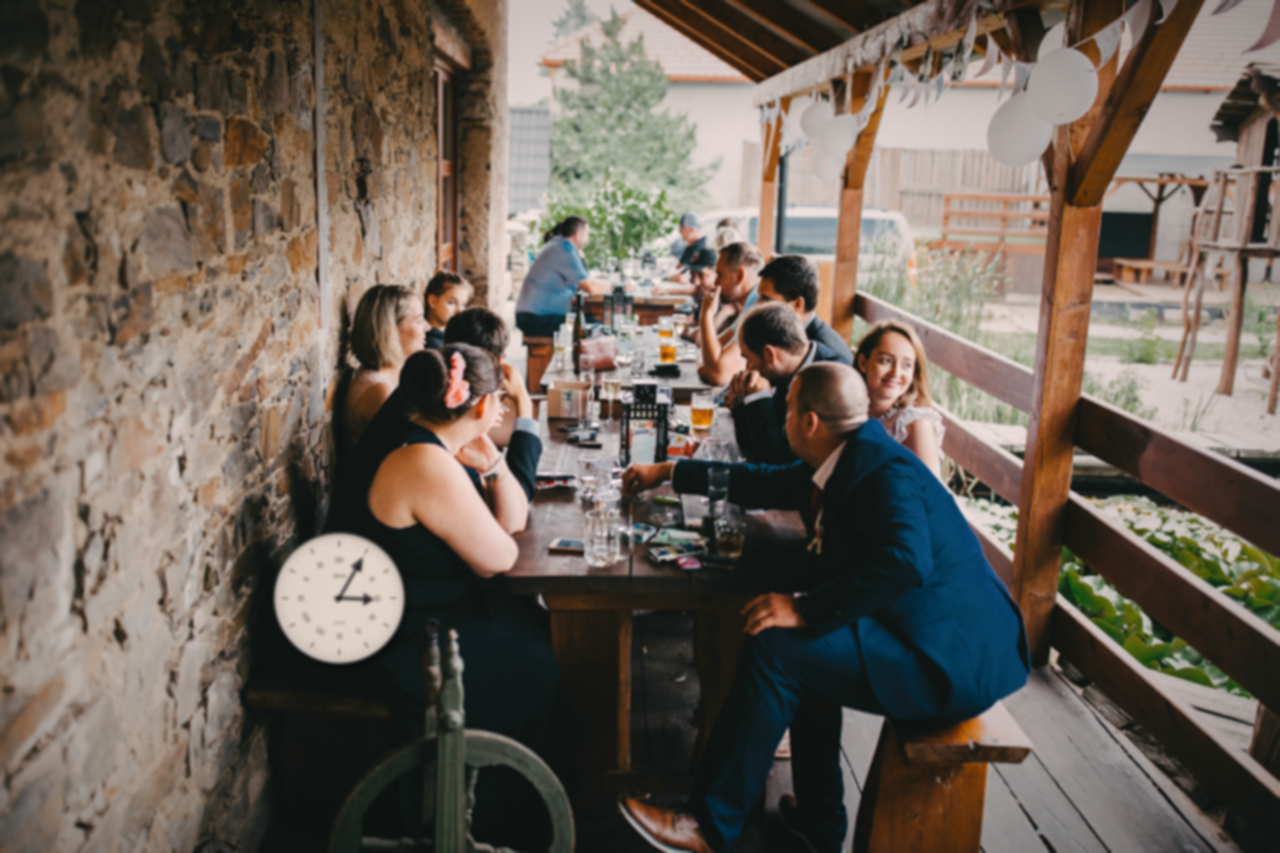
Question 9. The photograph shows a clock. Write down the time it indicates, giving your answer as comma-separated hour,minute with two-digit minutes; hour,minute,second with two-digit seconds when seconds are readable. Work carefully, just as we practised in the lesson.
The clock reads 3,05
